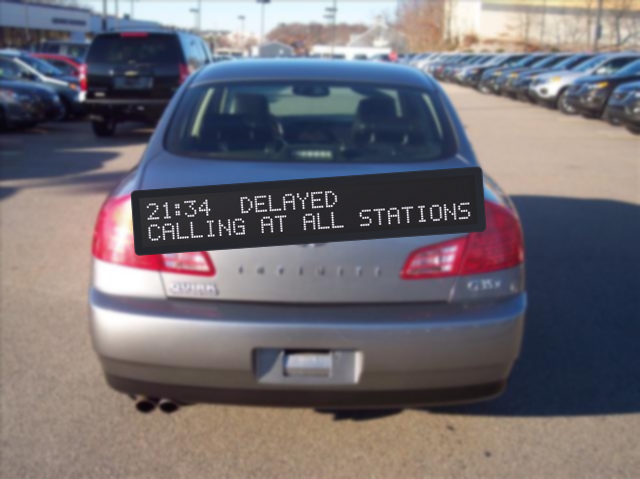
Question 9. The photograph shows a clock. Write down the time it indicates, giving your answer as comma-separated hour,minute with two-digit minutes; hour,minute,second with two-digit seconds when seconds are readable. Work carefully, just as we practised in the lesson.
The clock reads 21,34
